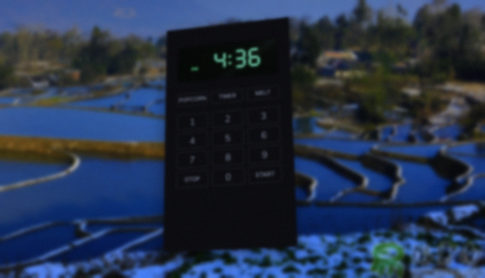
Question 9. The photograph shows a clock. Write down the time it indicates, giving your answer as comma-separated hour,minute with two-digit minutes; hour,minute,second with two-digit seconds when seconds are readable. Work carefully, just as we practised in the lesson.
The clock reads 4,36
